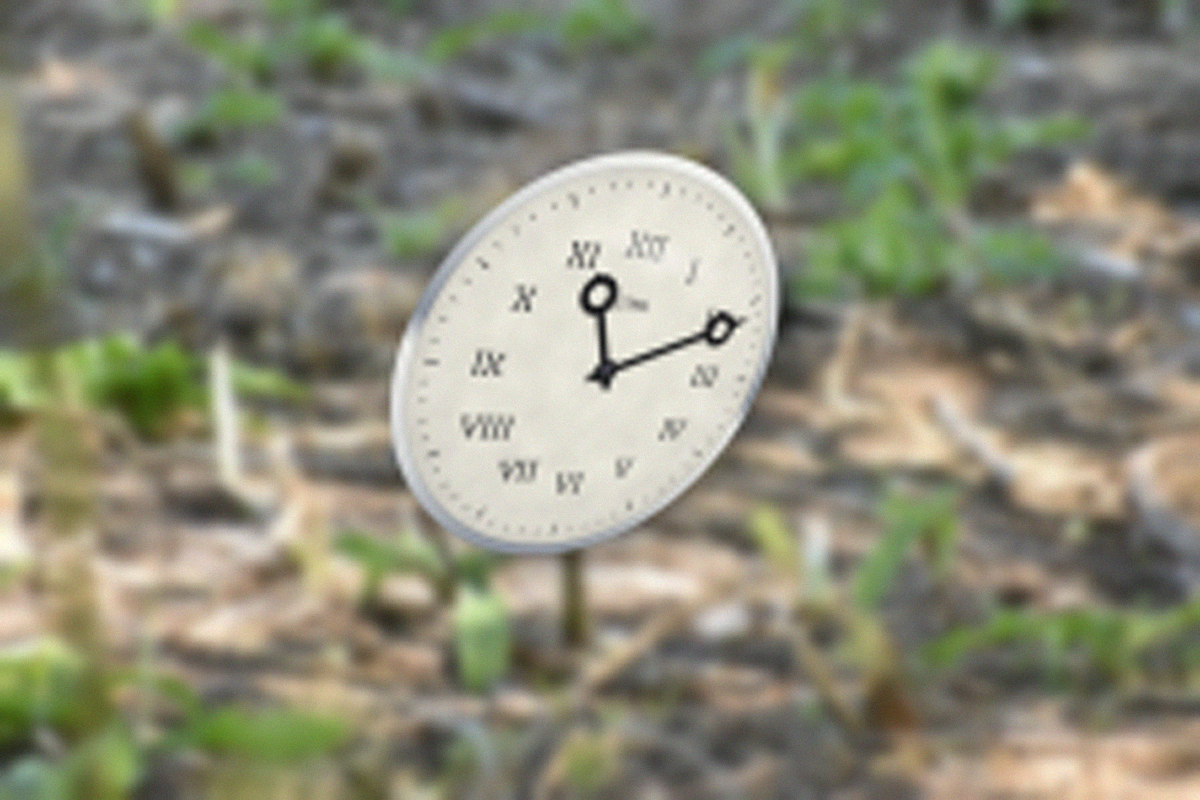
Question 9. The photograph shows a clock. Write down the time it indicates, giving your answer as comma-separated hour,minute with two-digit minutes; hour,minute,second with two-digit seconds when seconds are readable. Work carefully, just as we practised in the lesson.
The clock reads 11,11
